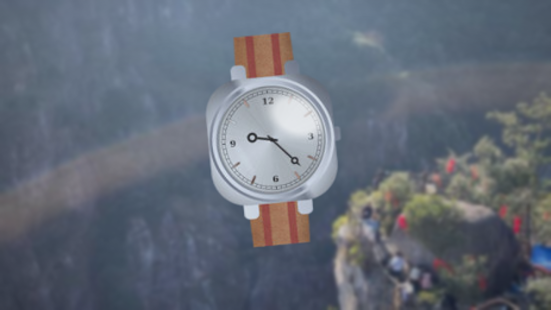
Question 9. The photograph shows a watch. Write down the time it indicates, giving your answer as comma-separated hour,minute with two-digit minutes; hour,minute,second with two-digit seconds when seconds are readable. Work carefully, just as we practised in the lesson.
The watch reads 9,23
